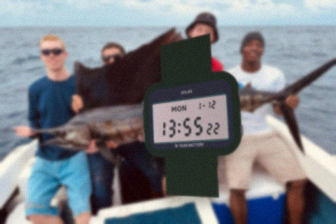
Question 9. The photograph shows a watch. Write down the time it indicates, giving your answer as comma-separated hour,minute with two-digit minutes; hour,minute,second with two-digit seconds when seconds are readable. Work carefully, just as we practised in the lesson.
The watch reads 13,55,22
